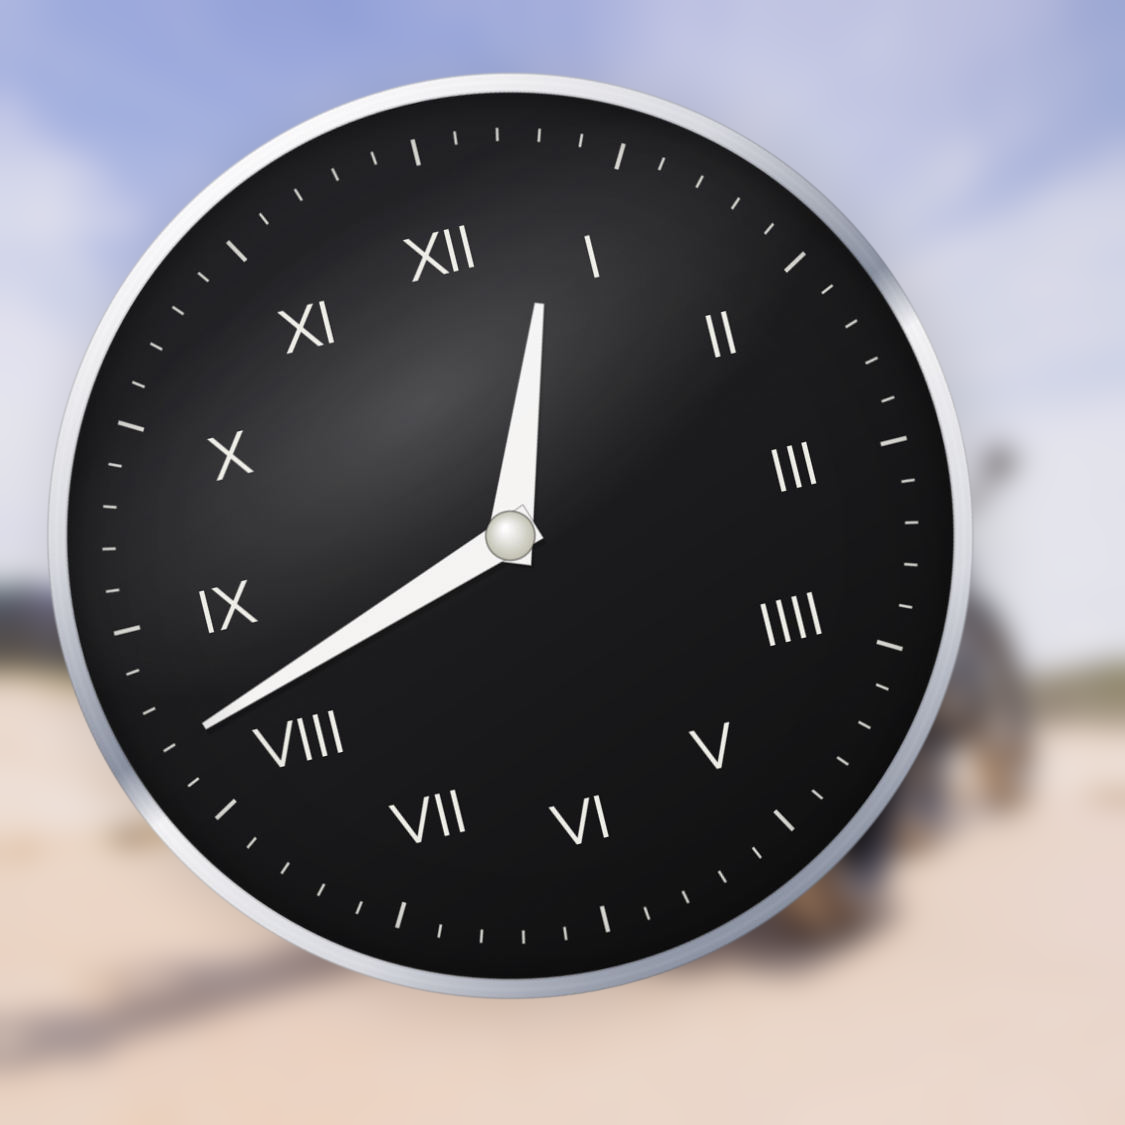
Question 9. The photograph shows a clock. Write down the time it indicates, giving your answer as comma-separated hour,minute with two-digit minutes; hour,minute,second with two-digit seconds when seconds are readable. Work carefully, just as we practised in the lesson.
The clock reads 12,42
